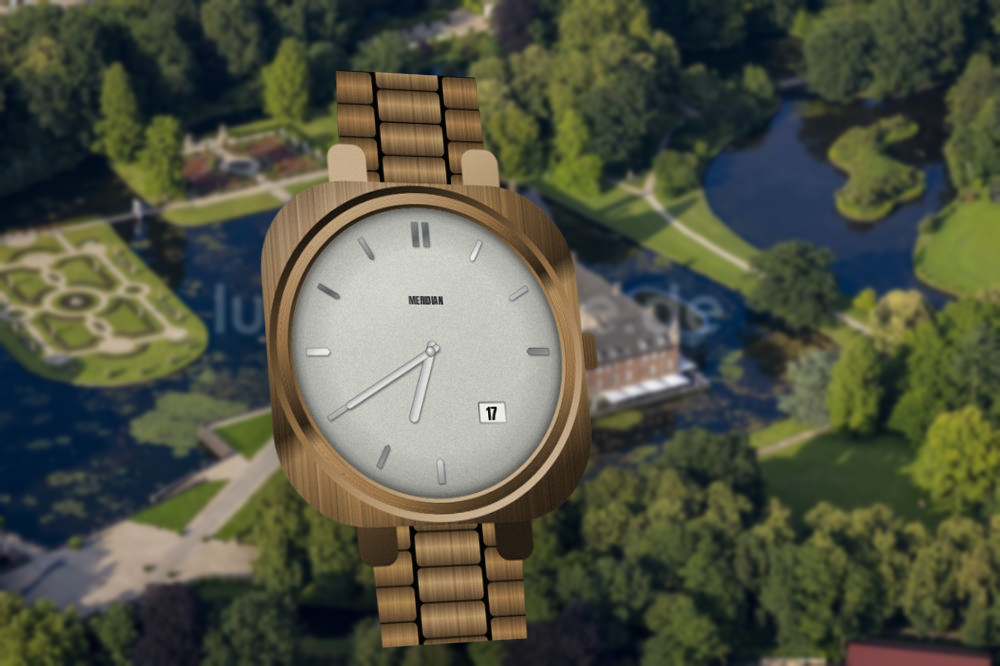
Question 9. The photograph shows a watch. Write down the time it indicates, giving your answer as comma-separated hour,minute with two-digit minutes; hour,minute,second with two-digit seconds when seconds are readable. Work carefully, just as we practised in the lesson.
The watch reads 6,40
